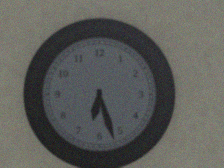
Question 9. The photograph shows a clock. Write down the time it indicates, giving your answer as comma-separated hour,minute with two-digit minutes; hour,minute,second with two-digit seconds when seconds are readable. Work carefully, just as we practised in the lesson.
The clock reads 6,27
